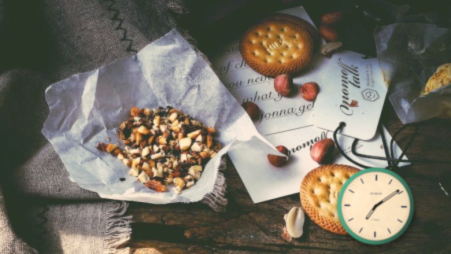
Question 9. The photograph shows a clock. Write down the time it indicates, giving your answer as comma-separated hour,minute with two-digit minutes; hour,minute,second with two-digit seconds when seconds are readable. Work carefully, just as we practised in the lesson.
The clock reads 7,09
